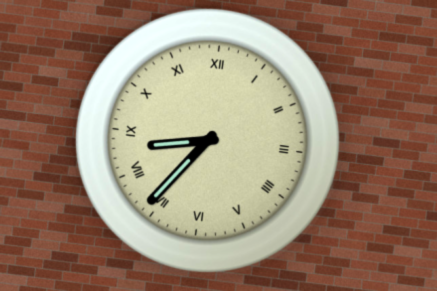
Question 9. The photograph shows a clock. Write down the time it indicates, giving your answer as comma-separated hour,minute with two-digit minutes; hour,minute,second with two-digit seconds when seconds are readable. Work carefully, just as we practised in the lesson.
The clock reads 8,36
